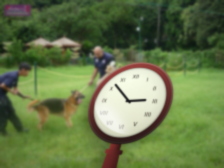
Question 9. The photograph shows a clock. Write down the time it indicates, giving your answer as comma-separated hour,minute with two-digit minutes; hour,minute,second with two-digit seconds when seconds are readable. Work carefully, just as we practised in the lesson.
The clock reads 2,52
